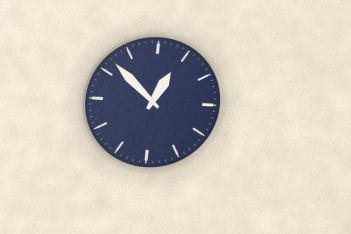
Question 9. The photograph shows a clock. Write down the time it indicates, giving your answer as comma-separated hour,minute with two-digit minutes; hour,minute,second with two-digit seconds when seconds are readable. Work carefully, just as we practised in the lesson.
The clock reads 12,52
